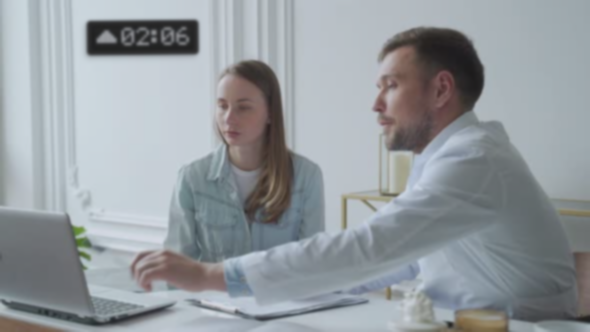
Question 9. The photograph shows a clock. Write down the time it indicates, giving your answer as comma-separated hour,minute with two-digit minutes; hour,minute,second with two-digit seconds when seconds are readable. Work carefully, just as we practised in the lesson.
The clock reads 2,06
